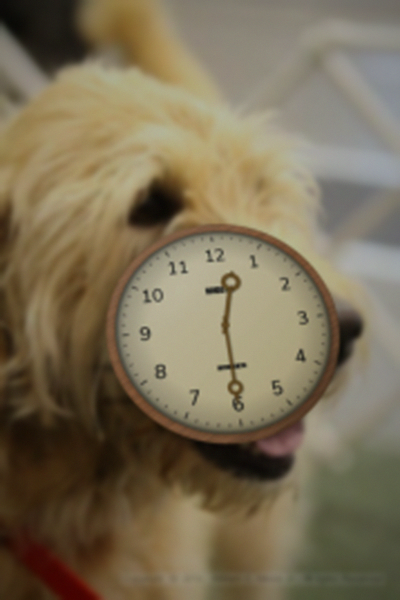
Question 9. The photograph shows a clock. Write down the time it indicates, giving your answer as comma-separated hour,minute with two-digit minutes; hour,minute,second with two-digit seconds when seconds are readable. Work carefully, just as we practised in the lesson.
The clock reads 12,30
